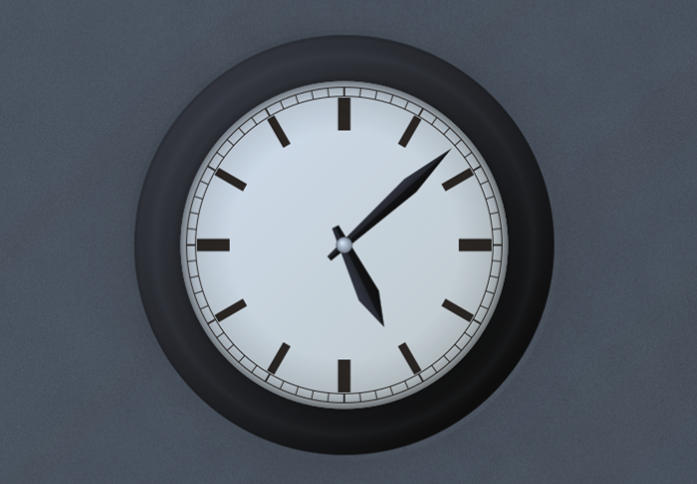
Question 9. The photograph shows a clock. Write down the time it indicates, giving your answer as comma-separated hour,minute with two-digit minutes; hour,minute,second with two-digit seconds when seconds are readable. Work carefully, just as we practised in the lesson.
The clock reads 5,08
